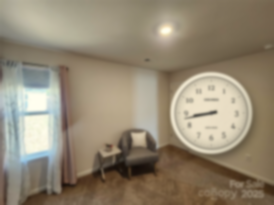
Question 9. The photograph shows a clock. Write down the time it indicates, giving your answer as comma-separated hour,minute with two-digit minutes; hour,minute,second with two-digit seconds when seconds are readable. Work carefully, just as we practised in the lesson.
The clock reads 8,43
